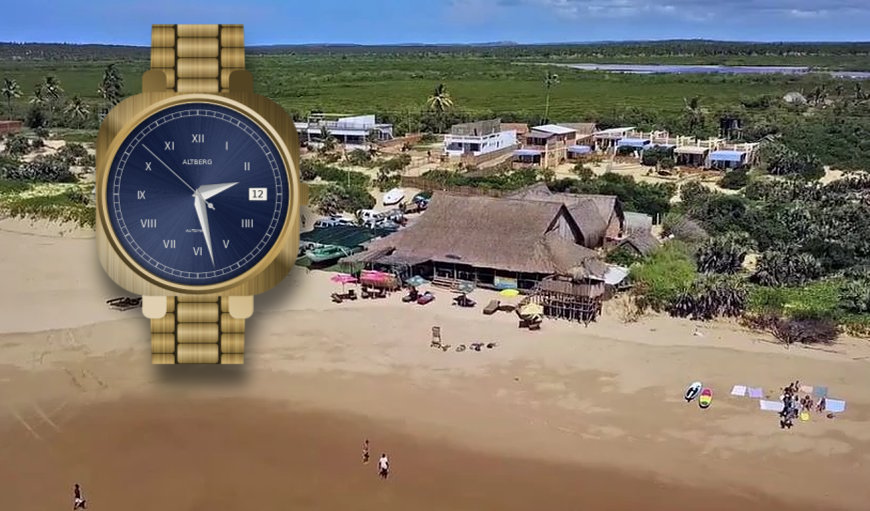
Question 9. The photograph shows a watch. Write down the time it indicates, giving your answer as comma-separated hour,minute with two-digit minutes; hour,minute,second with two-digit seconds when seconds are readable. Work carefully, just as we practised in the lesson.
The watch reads 2,27,52
